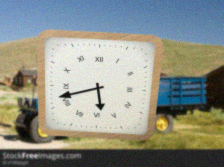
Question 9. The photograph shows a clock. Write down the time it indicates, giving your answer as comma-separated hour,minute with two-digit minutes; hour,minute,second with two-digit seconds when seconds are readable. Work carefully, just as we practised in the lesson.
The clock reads 5,42
